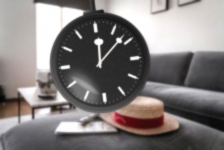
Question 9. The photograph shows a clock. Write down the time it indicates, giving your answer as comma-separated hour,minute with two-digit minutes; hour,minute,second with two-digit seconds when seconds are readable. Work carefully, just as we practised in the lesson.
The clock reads 12,08
